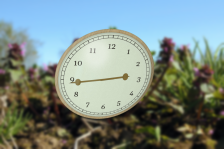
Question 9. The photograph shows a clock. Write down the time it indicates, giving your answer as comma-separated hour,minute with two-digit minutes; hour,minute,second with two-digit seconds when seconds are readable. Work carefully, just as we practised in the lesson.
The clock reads 2,44
